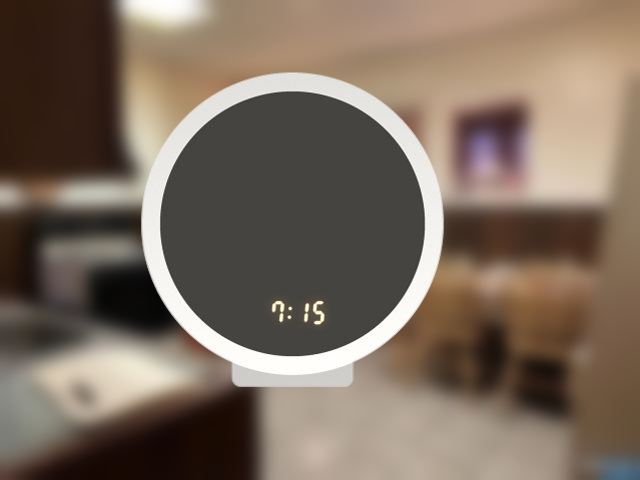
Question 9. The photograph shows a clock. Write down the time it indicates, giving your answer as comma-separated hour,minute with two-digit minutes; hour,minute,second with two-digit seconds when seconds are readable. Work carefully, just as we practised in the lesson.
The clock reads 7,15
